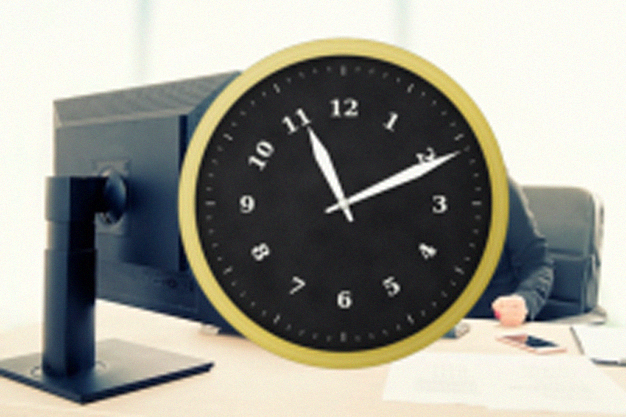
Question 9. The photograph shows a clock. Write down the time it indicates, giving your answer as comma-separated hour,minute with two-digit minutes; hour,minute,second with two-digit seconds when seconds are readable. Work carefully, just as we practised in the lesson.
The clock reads 11,11
